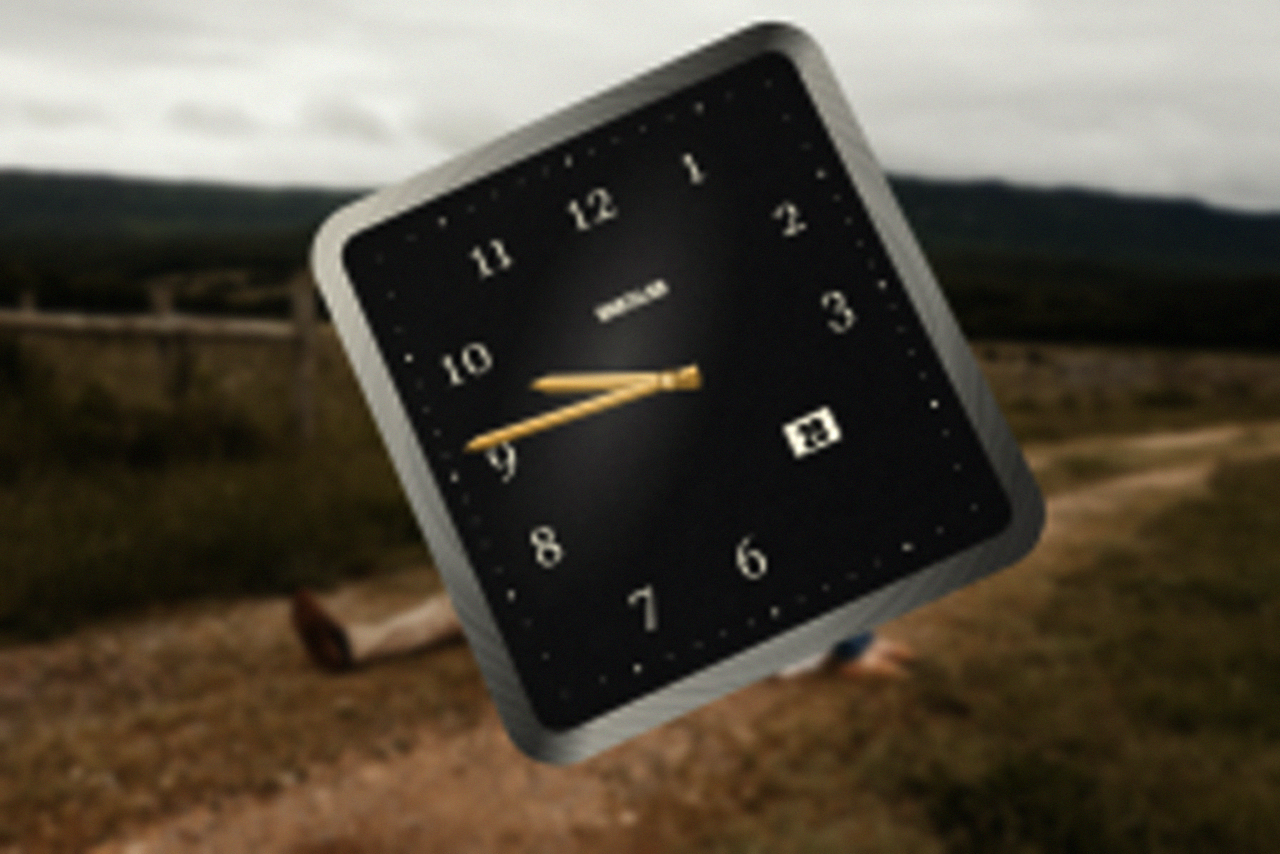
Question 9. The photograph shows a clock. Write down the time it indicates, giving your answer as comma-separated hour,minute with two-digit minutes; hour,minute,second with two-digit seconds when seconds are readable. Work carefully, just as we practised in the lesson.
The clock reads 9,46
